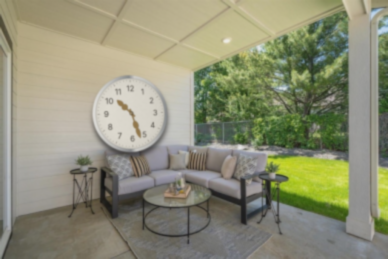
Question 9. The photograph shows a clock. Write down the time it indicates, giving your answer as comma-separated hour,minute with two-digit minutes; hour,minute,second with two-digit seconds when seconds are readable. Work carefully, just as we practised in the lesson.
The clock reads 10,27
